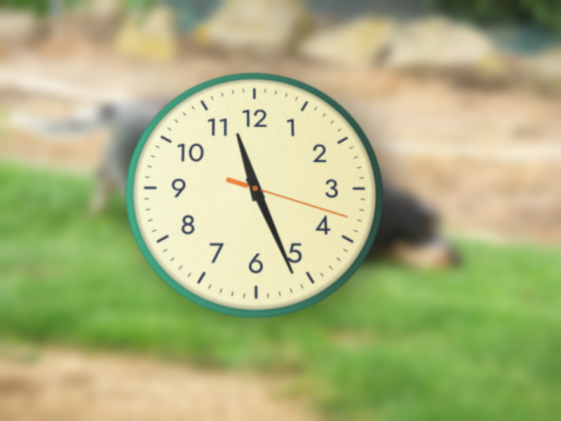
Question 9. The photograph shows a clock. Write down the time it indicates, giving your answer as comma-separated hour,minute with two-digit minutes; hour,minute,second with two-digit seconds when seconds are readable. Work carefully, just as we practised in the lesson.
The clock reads 11,26,18
